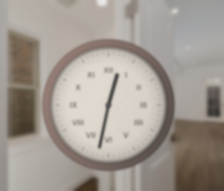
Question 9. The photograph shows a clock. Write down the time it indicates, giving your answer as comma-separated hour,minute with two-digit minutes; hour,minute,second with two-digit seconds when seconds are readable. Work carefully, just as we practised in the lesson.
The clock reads 12,32
